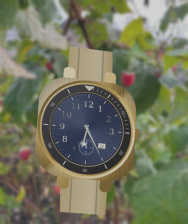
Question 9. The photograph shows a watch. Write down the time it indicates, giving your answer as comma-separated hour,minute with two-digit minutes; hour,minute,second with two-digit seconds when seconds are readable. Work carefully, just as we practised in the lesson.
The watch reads 6,25
